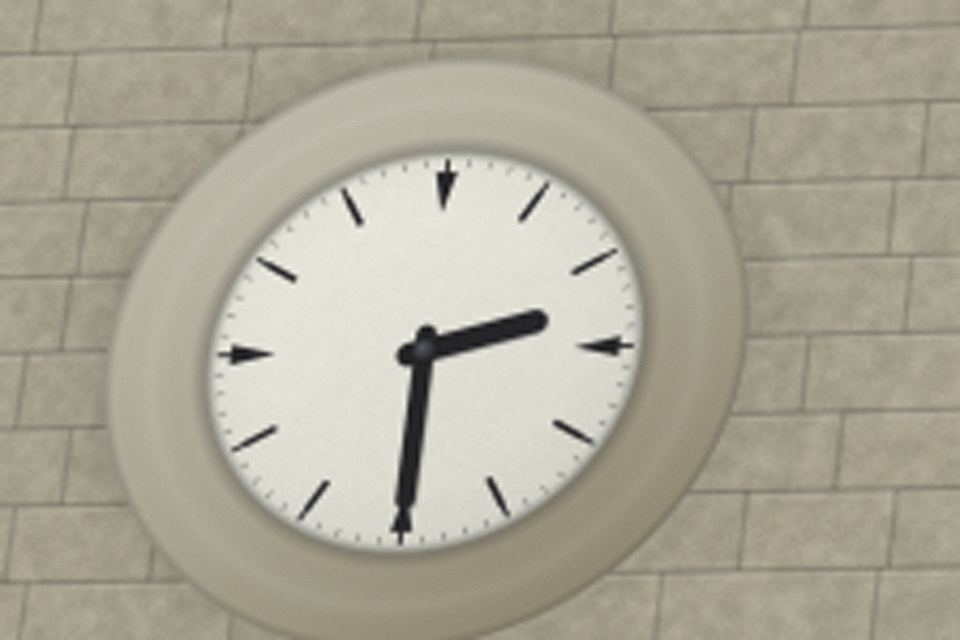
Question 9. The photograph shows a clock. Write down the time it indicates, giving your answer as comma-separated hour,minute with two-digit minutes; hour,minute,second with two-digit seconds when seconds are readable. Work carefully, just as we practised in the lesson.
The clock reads 2,30
